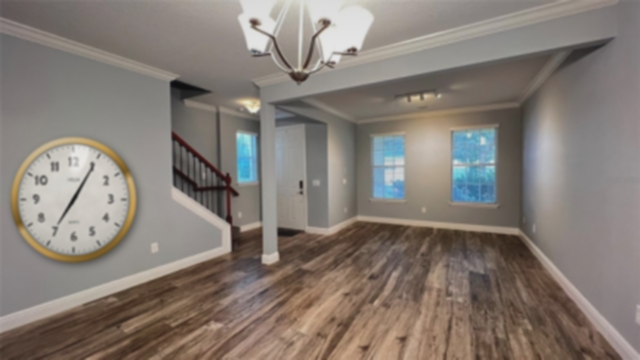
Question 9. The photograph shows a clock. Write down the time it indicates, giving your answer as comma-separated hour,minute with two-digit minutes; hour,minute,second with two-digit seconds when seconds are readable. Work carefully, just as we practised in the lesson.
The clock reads 7,05
